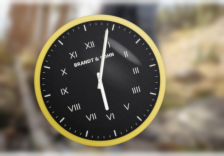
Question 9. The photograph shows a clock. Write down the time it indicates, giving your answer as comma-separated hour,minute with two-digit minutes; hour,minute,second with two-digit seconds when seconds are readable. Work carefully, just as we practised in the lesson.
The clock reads 6,04
